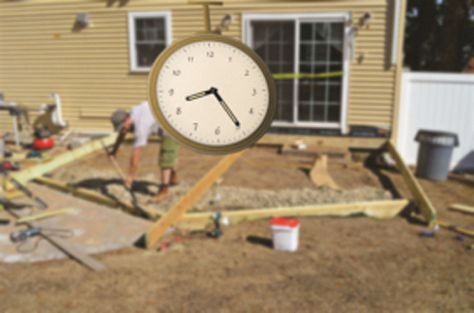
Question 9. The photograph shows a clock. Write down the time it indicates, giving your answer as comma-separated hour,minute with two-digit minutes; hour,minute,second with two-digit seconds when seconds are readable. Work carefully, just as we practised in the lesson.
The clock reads 8,25
